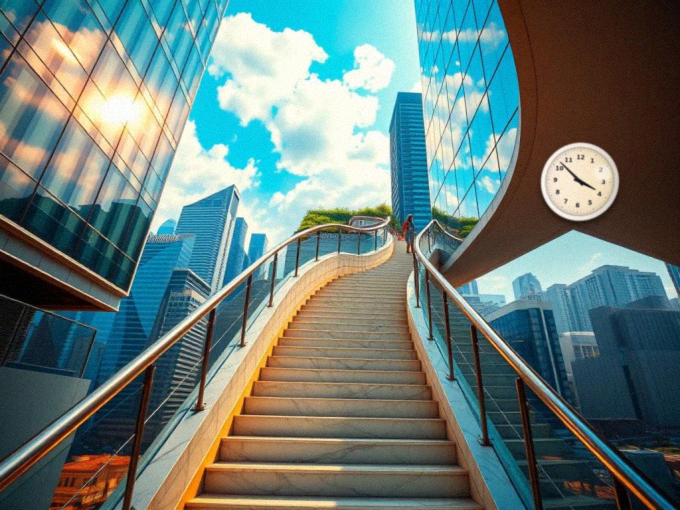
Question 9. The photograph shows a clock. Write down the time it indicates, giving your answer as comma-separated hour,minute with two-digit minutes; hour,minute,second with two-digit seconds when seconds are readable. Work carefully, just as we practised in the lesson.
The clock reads 3,52
